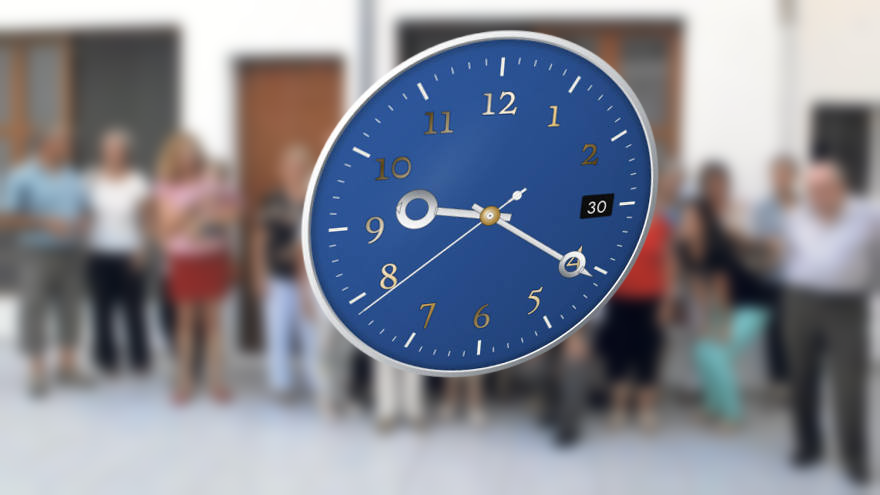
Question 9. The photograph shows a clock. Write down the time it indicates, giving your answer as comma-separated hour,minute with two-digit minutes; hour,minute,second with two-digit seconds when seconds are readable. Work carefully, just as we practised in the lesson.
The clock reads 9,20,39
